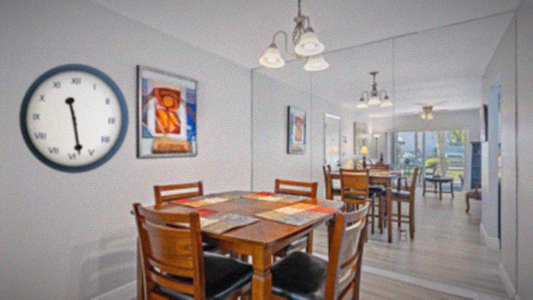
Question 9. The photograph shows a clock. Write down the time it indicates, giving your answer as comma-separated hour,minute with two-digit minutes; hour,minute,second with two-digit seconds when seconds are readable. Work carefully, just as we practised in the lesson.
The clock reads 11,28
